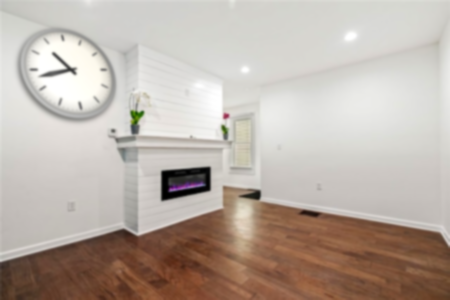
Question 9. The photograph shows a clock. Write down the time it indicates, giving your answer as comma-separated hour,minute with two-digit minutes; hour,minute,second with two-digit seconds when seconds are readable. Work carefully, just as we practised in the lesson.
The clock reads 10,43
